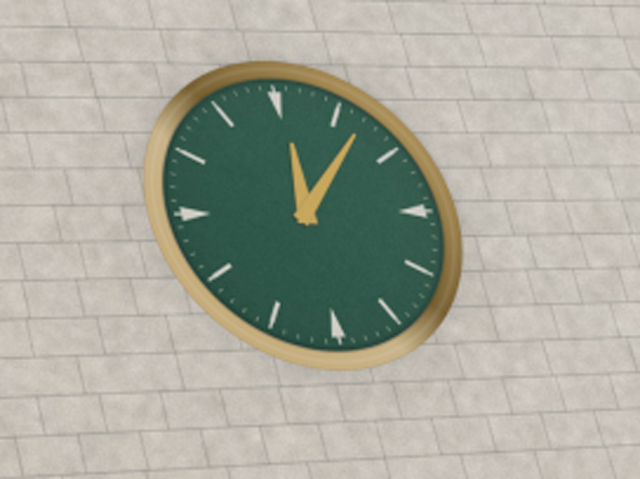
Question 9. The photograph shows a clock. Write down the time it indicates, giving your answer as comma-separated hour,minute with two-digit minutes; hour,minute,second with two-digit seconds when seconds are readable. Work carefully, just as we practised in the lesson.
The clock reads 12,07
